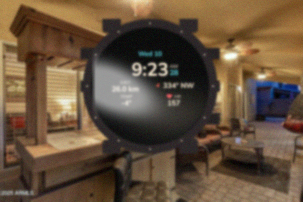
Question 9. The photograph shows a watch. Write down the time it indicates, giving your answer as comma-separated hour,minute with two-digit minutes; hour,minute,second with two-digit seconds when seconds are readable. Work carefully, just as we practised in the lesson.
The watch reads 9,23
